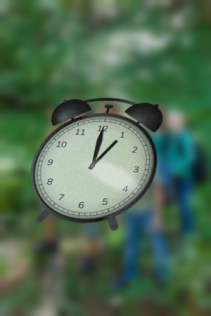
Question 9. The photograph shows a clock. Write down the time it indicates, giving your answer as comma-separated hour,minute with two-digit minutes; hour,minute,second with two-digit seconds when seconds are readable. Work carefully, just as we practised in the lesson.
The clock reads 1,00
